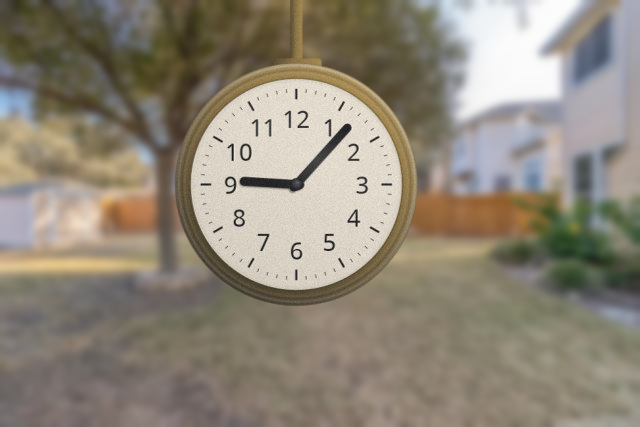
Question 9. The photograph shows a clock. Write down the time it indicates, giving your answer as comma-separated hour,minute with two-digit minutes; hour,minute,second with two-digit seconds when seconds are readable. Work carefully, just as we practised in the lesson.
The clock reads 9,07
